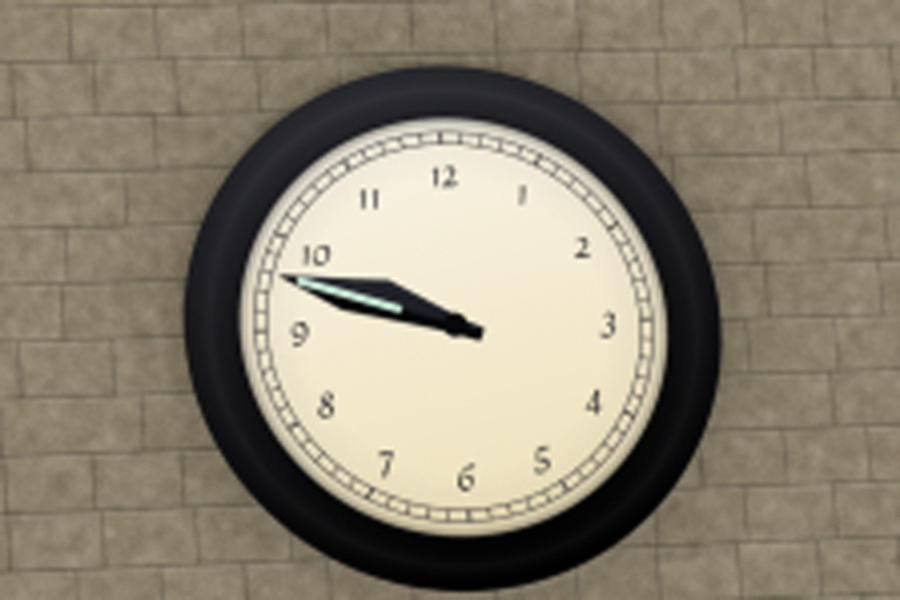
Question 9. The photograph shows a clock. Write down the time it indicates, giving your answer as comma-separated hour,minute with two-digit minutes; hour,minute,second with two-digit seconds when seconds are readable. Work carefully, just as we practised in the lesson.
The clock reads 9,48
